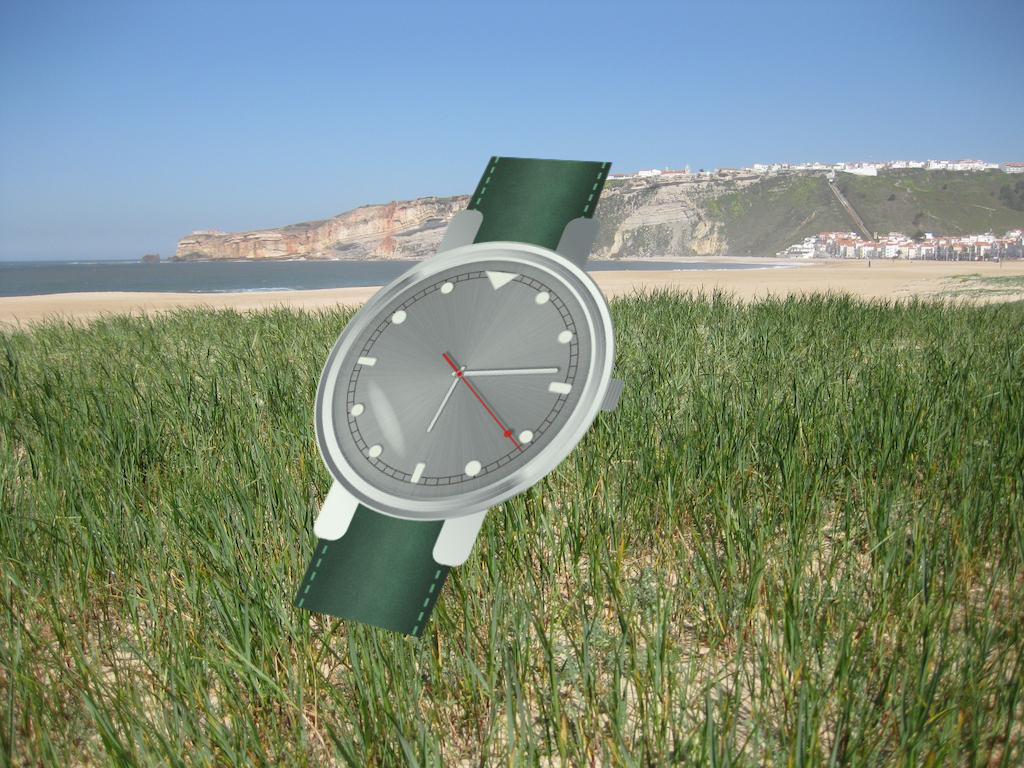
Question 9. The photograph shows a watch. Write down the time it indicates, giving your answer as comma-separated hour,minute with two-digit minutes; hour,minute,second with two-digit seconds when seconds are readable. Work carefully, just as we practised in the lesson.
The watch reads 6,13,21
